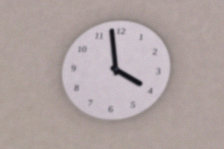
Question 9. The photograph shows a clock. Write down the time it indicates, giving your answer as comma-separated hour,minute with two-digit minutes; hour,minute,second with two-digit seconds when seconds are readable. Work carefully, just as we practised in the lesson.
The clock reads 3,58
